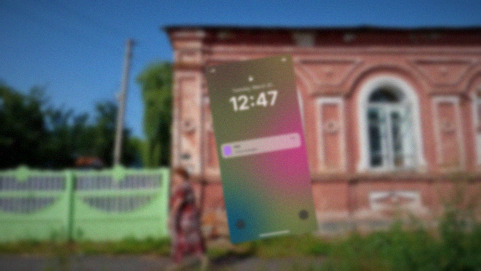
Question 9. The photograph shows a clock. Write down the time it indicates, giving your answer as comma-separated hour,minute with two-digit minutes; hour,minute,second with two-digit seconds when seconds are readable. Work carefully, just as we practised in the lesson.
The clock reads 12,47
